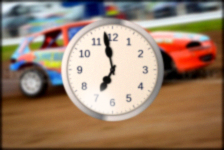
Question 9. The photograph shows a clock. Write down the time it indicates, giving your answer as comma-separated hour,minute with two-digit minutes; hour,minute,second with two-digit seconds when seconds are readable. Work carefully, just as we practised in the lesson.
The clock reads 6,58
